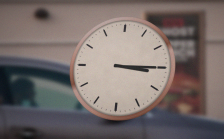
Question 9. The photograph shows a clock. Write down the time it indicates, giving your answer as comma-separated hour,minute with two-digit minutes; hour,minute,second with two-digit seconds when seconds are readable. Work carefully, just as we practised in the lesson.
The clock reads 3,15
